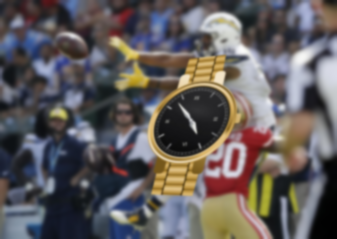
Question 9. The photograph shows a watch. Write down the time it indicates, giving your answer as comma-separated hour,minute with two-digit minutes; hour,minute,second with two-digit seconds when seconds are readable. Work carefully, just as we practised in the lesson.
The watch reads 4,53
